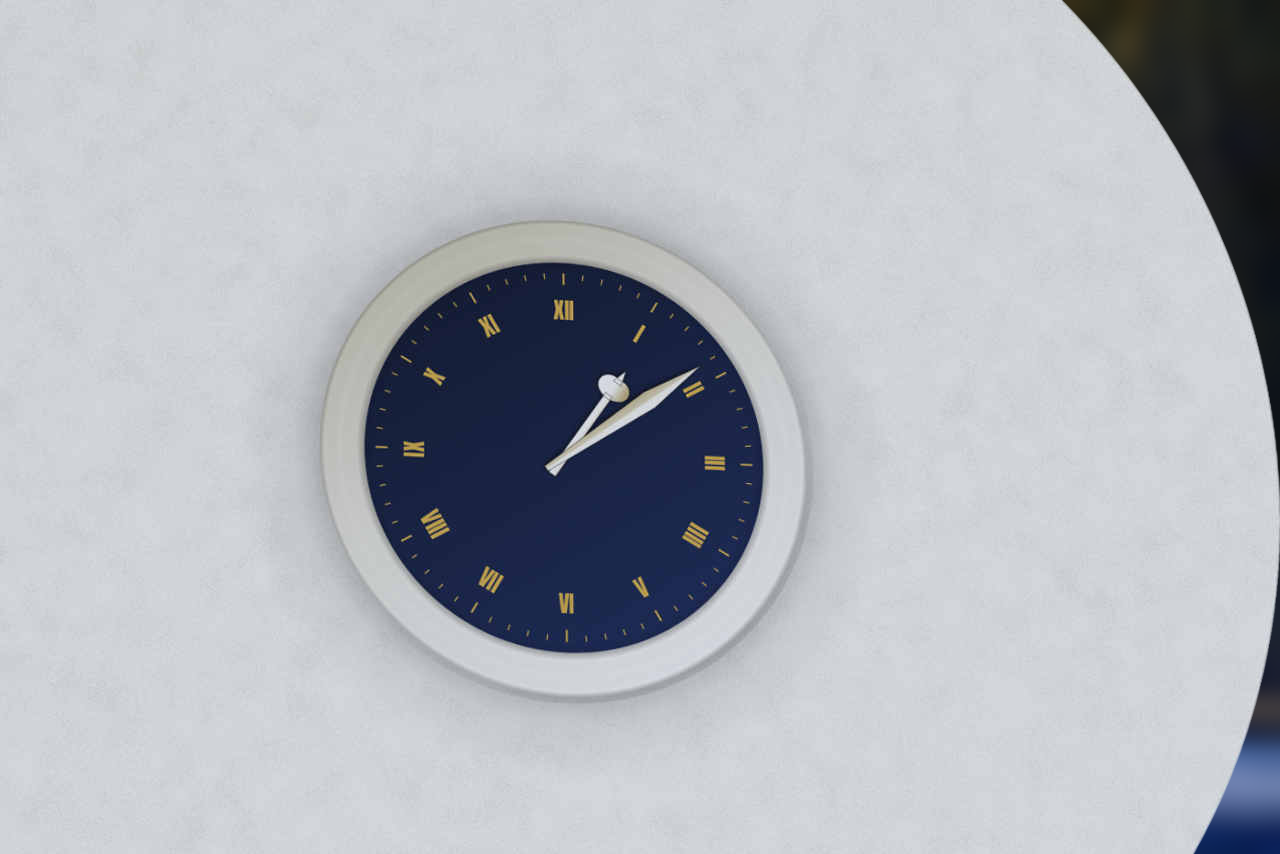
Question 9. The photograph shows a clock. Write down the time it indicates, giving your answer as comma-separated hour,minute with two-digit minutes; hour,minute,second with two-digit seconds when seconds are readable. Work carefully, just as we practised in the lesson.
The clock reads 1,09
